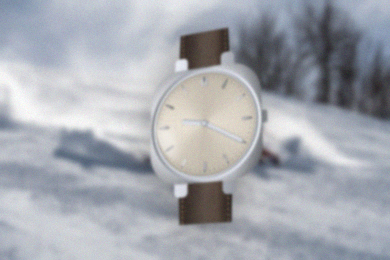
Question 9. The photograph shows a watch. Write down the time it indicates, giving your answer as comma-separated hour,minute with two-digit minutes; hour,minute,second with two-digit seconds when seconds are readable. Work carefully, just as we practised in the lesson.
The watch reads 9,20
